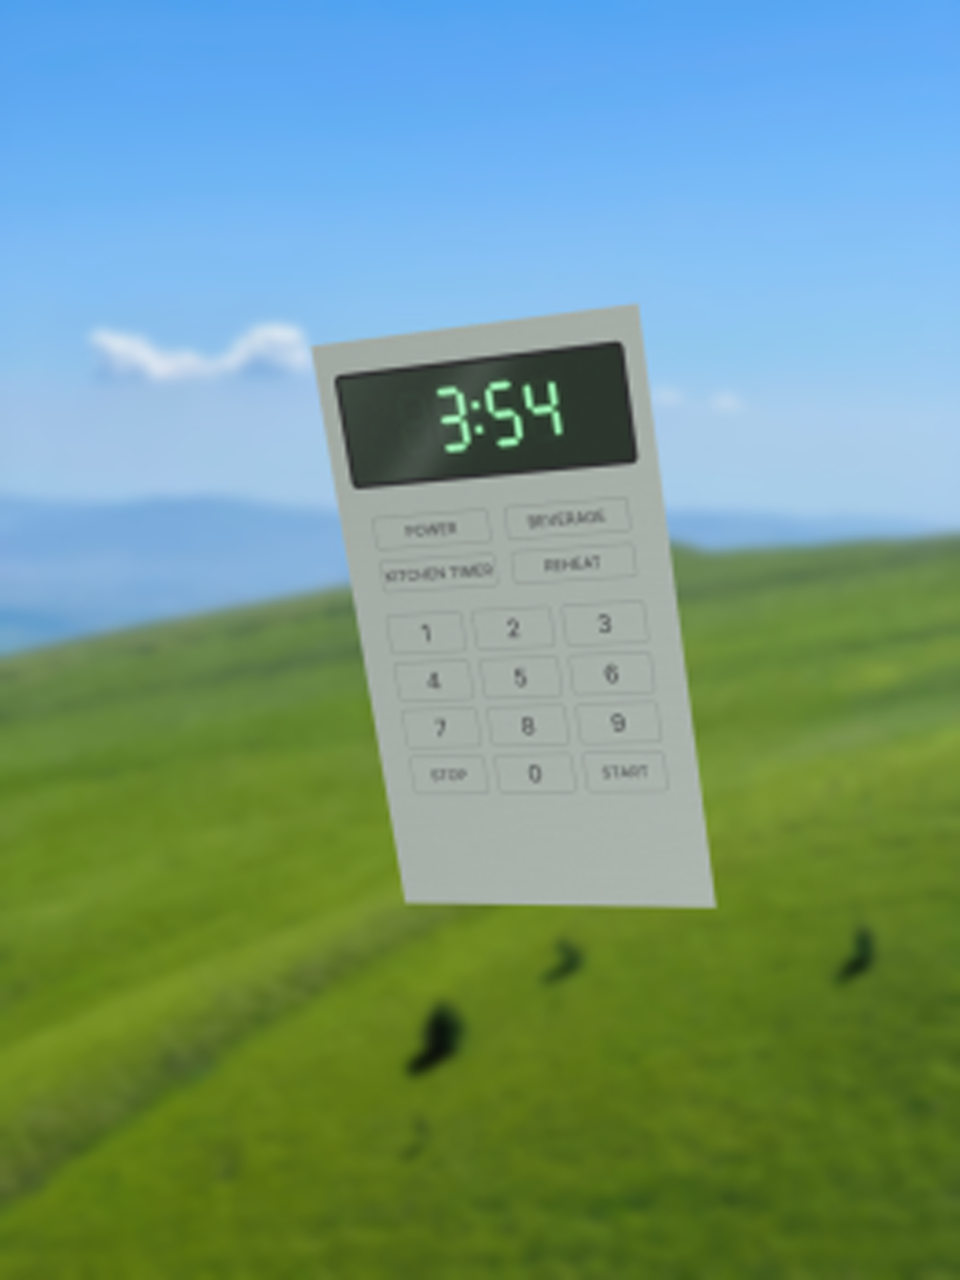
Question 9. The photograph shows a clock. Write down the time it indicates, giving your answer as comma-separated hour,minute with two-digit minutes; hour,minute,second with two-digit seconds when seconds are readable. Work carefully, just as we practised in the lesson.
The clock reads 3,54
